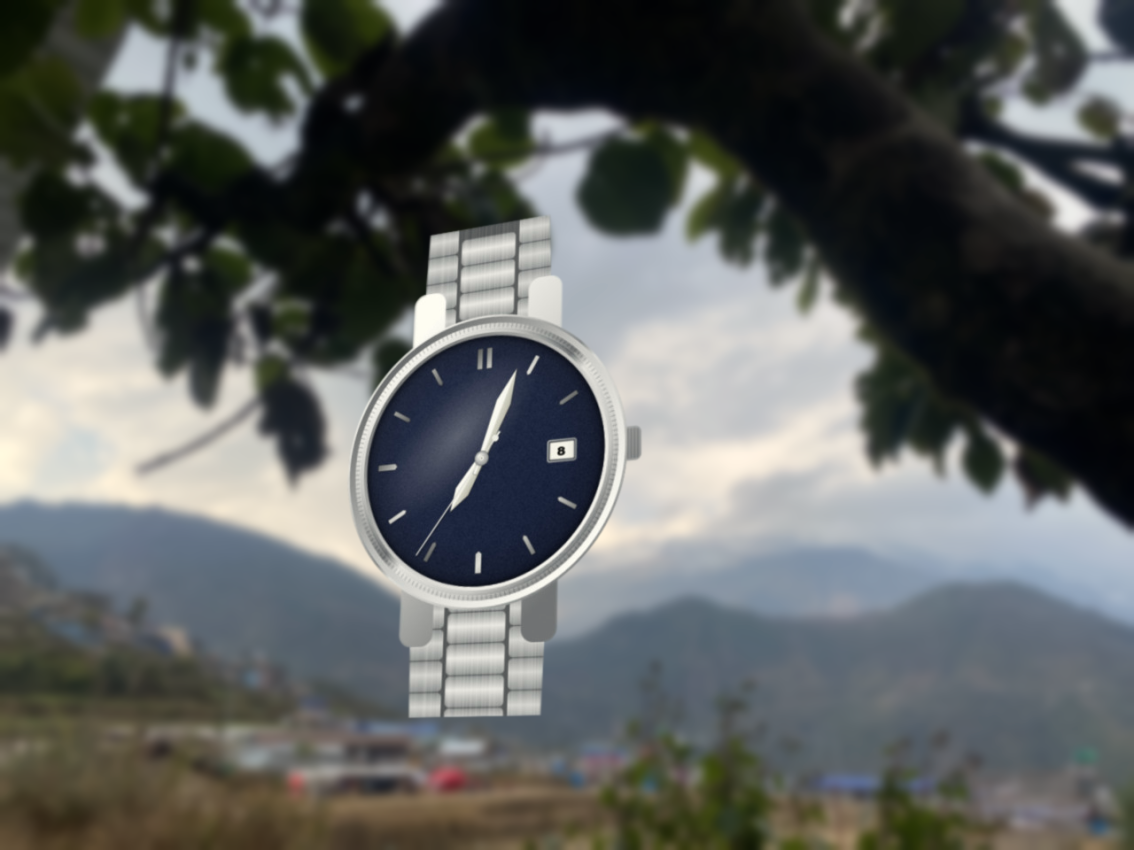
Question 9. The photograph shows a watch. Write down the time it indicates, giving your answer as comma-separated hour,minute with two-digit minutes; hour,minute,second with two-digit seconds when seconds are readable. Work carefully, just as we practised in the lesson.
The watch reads 7,03,36
